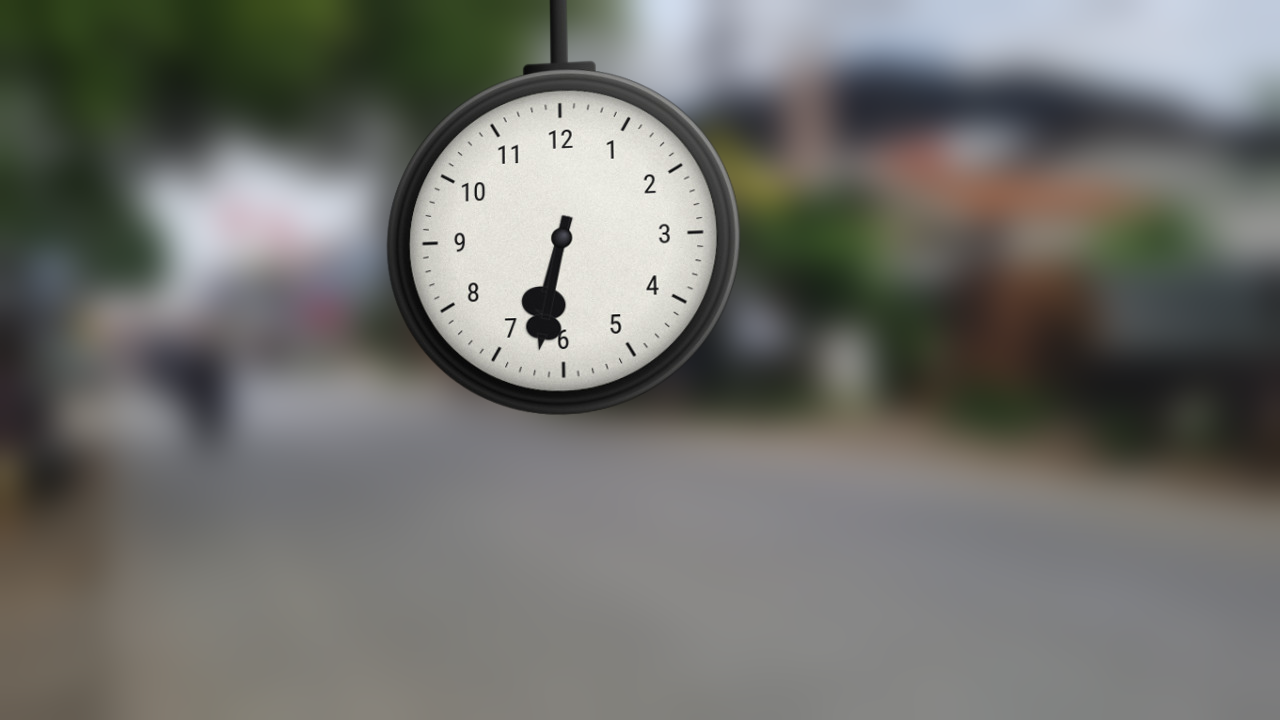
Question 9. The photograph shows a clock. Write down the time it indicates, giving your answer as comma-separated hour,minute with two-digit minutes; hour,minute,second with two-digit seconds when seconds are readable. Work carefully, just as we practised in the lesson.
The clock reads 6,32
